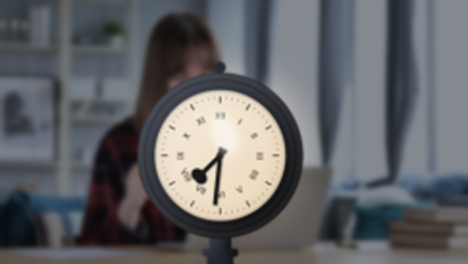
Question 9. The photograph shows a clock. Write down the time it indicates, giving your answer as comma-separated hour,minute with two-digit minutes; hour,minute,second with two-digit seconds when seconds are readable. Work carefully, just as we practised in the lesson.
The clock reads 7,31
